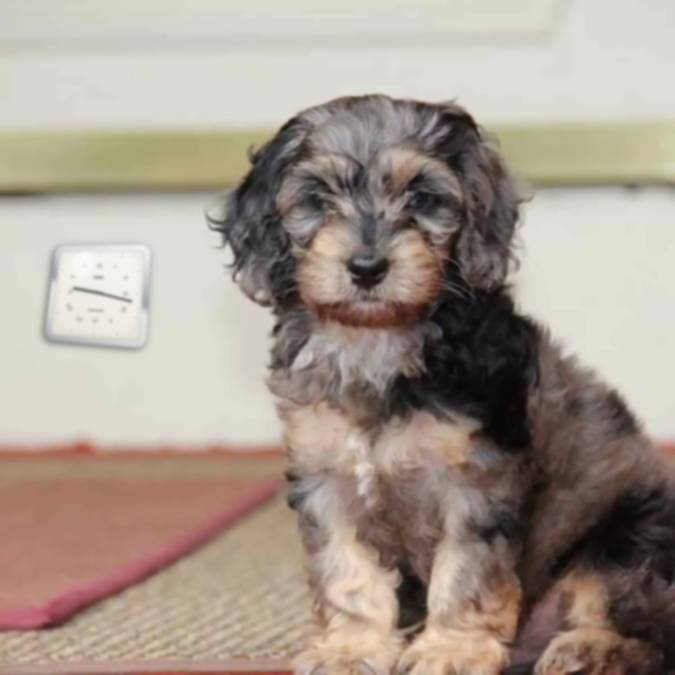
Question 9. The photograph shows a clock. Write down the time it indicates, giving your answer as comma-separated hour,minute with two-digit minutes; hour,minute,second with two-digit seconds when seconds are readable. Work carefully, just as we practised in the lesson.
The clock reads 9,17
